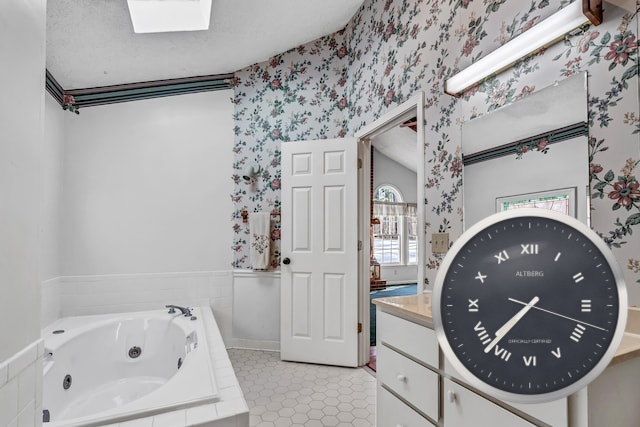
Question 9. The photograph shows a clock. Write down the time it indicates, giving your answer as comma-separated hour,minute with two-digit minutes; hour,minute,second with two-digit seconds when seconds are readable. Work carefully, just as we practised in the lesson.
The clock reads 7,37,18
